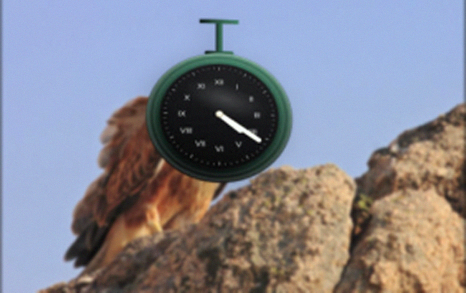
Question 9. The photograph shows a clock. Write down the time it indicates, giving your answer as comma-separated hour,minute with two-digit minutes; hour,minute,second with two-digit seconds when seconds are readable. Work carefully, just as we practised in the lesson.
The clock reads 4,21
